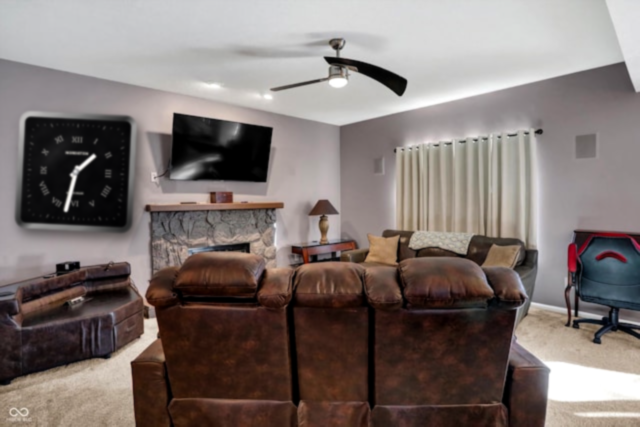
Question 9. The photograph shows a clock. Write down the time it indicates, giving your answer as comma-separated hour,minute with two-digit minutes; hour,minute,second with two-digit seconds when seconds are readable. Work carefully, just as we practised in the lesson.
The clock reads 1,32
